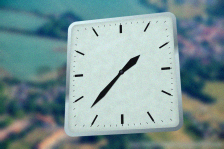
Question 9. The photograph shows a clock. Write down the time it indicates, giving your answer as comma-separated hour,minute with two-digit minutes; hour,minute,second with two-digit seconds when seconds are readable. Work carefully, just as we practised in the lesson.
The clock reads 1,37
